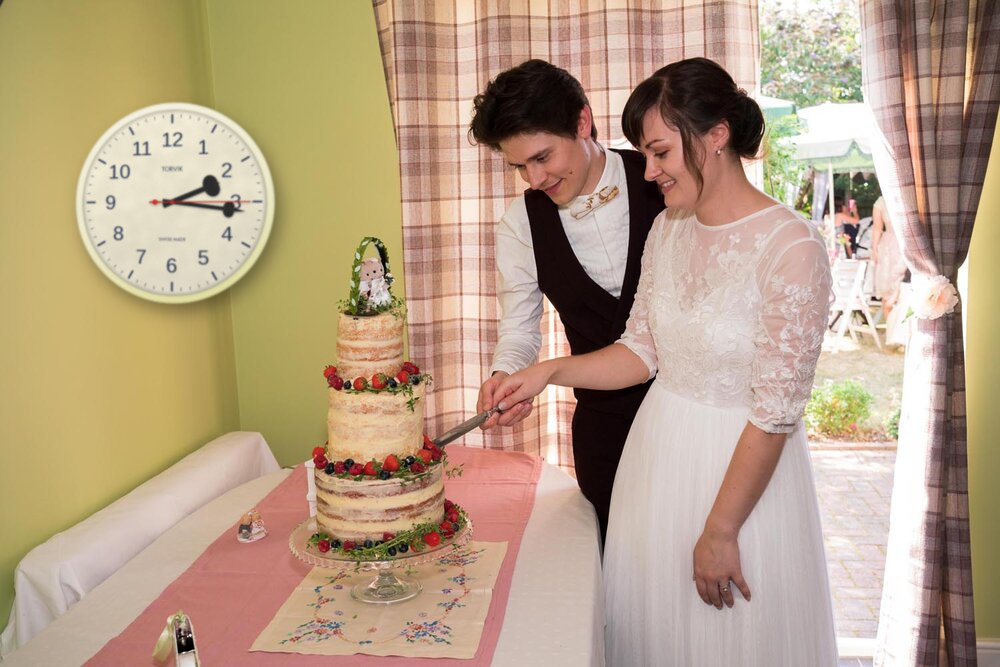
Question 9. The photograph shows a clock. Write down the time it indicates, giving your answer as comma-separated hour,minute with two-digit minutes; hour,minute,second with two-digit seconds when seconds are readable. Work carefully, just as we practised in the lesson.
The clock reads 2,16,15
